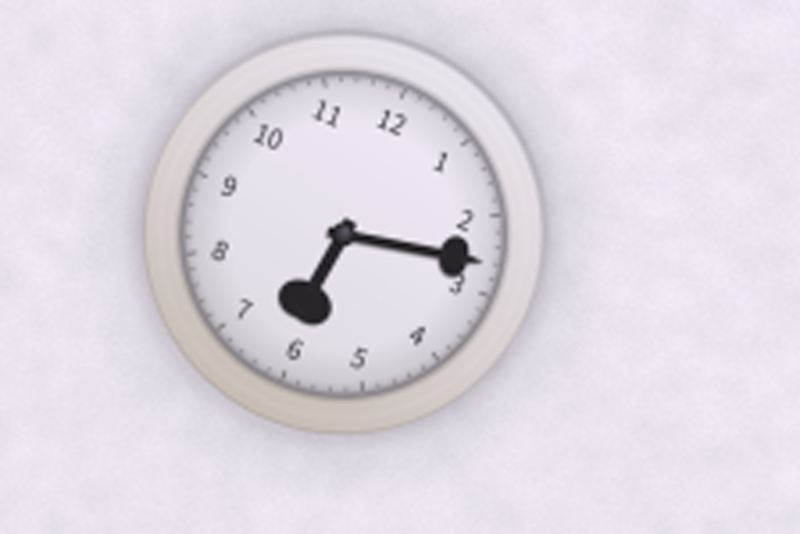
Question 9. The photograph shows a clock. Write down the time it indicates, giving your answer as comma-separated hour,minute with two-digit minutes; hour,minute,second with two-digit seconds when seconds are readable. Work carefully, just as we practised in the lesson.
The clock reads 6,13
